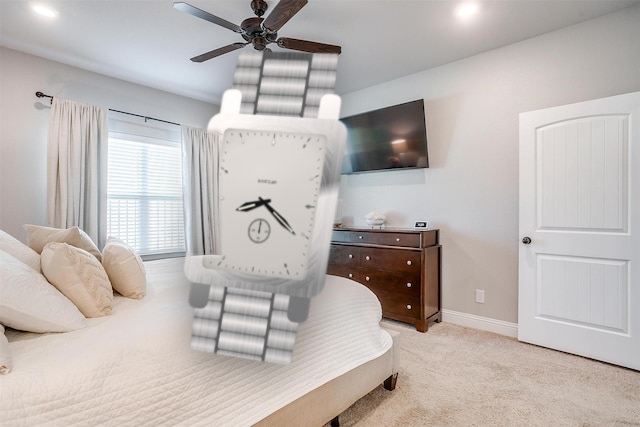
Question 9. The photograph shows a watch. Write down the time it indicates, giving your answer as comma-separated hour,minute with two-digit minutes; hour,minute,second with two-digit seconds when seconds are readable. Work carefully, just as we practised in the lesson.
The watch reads 8,21
